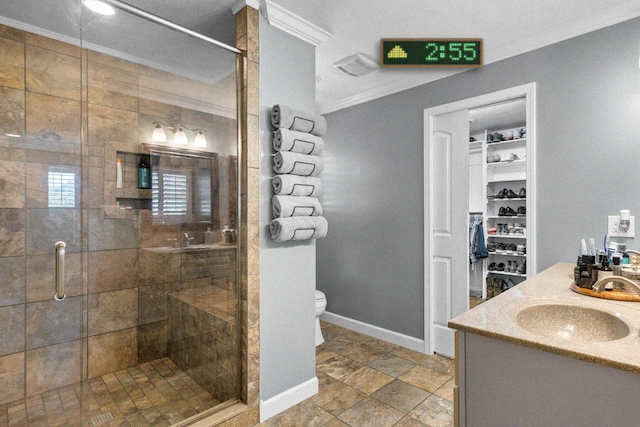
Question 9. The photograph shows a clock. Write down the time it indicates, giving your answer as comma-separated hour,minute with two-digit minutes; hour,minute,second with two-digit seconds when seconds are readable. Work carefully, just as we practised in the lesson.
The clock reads 2,55
